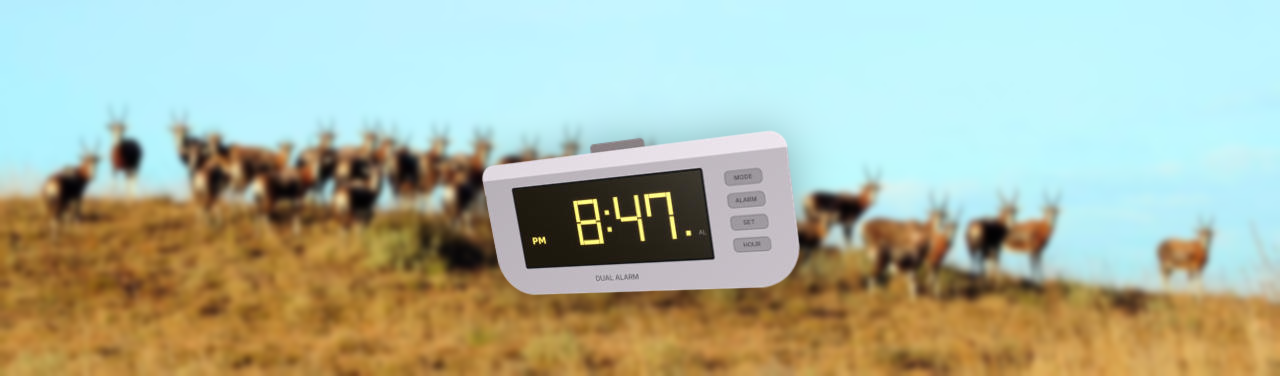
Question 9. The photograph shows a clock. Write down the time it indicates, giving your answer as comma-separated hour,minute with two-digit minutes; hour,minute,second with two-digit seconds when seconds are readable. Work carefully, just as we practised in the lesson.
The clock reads 8,47
